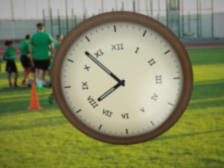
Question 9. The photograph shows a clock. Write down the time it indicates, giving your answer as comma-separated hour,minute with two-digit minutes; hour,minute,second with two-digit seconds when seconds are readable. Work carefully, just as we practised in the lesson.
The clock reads 7,53
